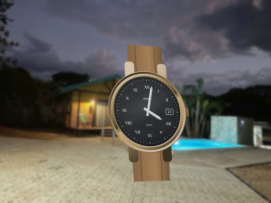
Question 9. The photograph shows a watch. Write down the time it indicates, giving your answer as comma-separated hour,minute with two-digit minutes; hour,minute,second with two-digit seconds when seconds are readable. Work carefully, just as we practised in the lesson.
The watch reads 4,02
